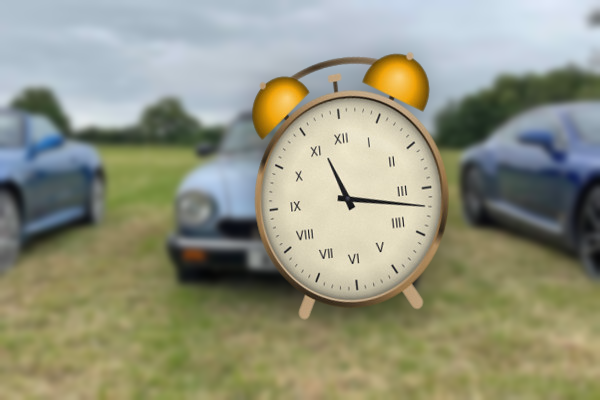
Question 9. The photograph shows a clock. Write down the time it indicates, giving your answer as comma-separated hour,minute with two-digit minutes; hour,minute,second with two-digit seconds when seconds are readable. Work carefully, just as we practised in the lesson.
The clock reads 11,17
